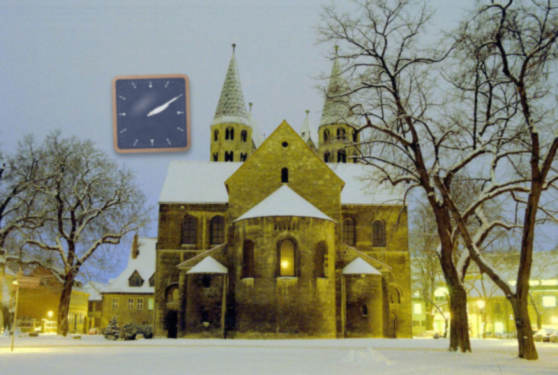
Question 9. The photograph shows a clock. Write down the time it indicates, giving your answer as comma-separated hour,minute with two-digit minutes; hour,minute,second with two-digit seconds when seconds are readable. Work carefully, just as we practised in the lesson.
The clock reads 2,10
